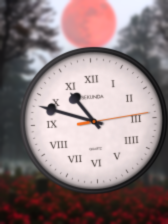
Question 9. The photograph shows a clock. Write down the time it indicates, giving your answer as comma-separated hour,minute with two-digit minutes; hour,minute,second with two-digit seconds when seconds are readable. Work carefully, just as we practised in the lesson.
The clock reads 10,48,14
